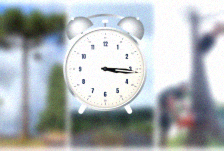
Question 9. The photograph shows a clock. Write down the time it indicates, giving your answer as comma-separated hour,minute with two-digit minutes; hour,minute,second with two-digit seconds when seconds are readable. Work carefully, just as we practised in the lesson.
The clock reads 3,16
